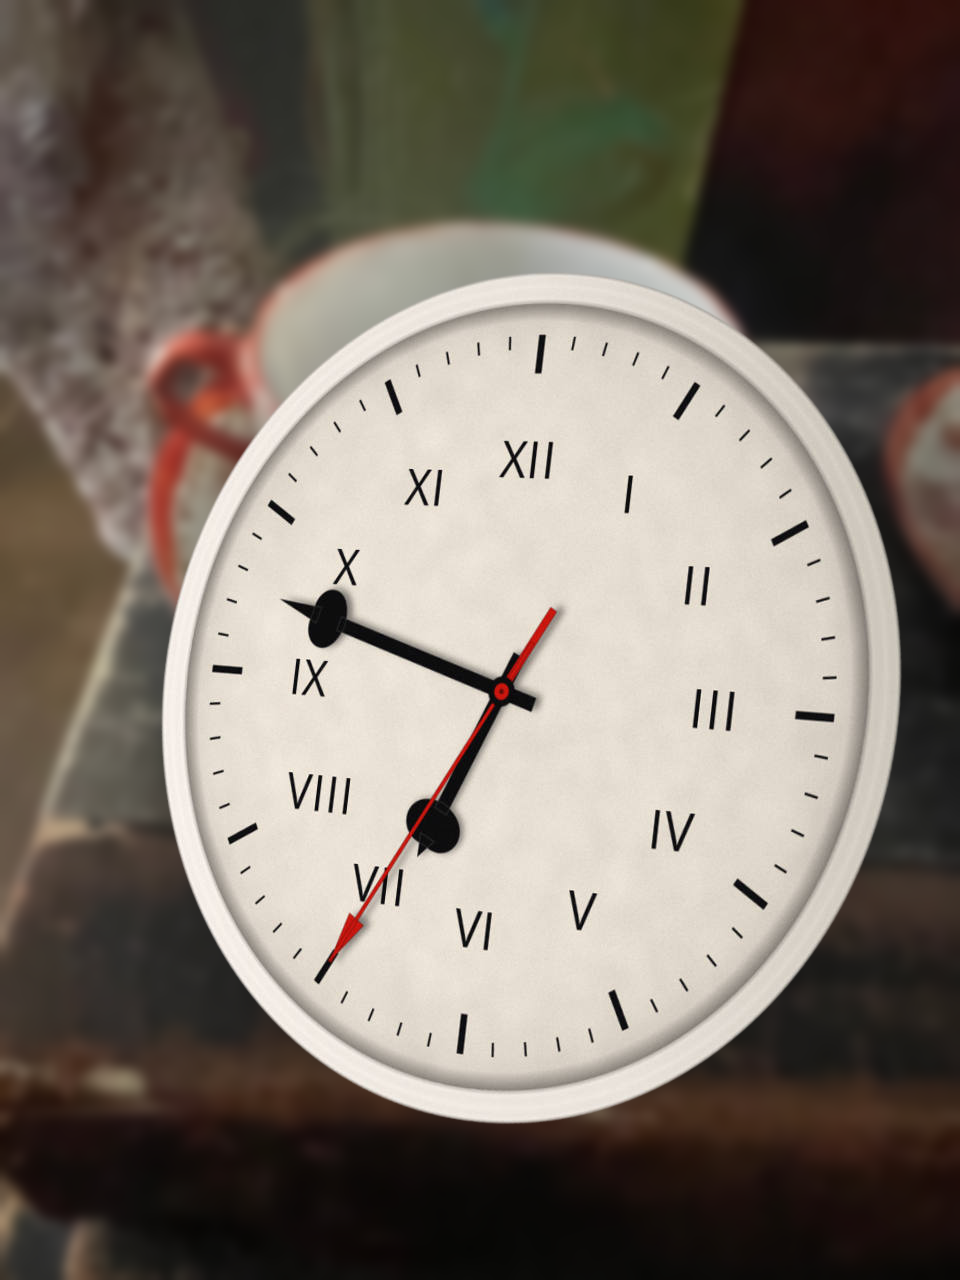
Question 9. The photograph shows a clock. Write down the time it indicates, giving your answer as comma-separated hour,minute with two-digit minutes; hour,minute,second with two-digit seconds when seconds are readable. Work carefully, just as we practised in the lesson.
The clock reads 6,47,35
